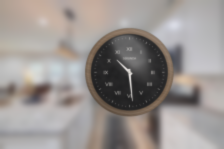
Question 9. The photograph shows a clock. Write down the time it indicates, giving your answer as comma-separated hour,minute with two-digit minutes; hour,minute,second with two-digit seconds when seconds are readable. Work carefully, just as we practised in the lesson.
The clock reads 10,29
